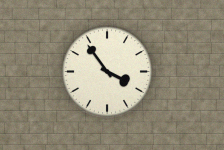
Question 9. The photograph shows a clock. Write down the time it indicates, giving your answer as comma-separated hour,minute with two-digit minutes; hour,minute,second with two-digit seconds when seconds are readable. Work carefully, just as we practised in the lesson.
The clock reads 3,54
